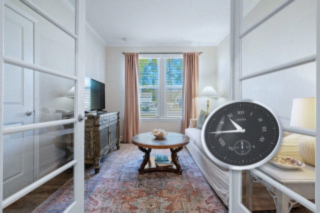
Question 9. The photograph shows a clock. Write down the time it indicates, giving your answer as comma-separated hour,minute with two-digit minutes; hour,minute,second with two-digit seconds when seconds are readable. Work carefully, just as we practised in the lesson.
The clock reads 10,45
